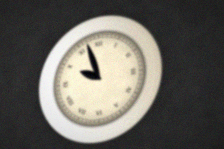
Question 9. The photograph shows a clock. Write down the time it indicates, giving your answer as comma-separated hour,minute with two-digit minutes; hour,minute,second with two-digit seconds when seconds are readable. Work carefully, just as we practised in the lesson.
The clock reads 9,57
